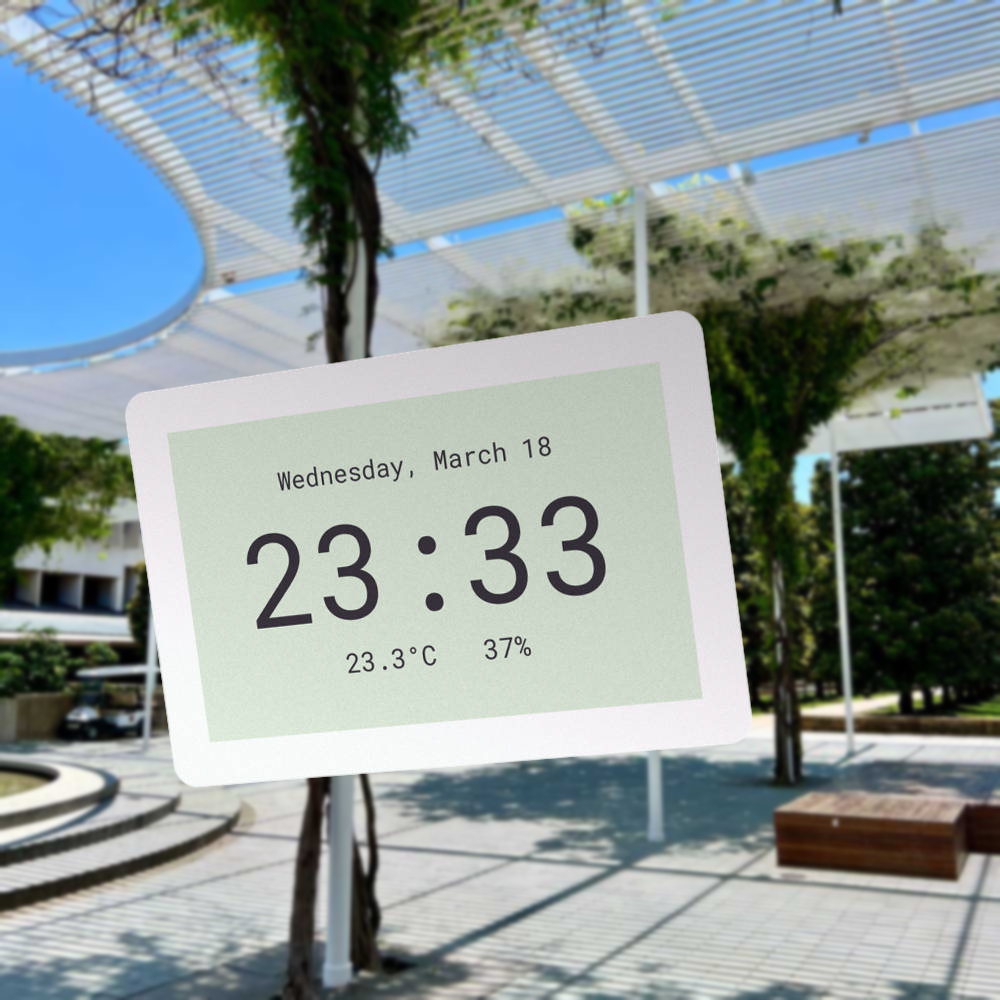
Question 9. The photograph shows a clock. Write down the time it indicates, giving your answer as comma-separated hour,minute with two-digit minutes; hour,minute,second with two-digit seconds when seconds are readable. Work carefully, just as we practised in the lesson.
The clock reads 23,33
